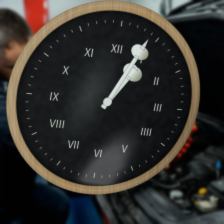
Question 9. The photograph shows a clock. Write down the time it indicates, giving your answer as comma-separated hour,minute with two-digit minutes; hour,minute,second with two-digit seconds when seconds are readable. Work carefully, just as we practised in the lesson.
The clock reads 1,04
